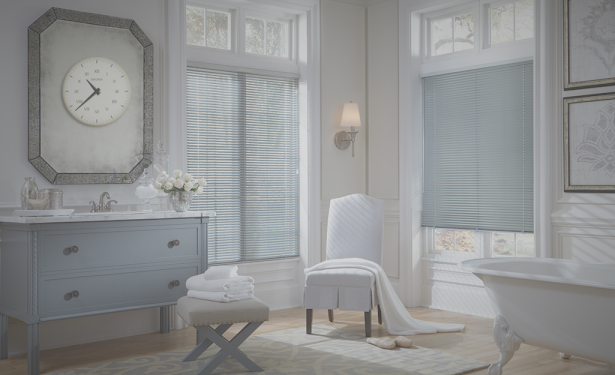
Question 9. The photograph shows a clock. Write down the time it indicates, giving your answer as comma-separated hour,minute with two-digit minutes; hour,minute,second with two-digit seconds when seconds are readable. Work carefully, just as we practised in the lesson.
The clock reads 10,38
